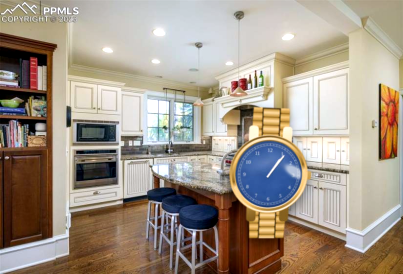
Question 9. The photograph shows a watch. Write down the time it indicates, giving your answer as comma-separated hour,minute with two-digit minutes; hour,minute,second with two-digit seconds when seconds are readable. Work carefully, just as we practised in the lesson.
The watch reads 1,06
